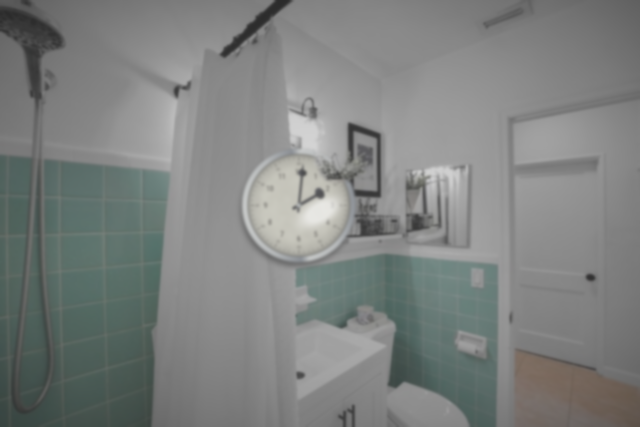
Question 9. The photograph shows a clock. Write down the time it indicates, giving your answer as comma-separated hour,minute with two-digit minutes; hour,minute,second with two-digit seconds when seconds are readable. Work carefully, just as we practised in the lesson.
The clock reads 2,01
